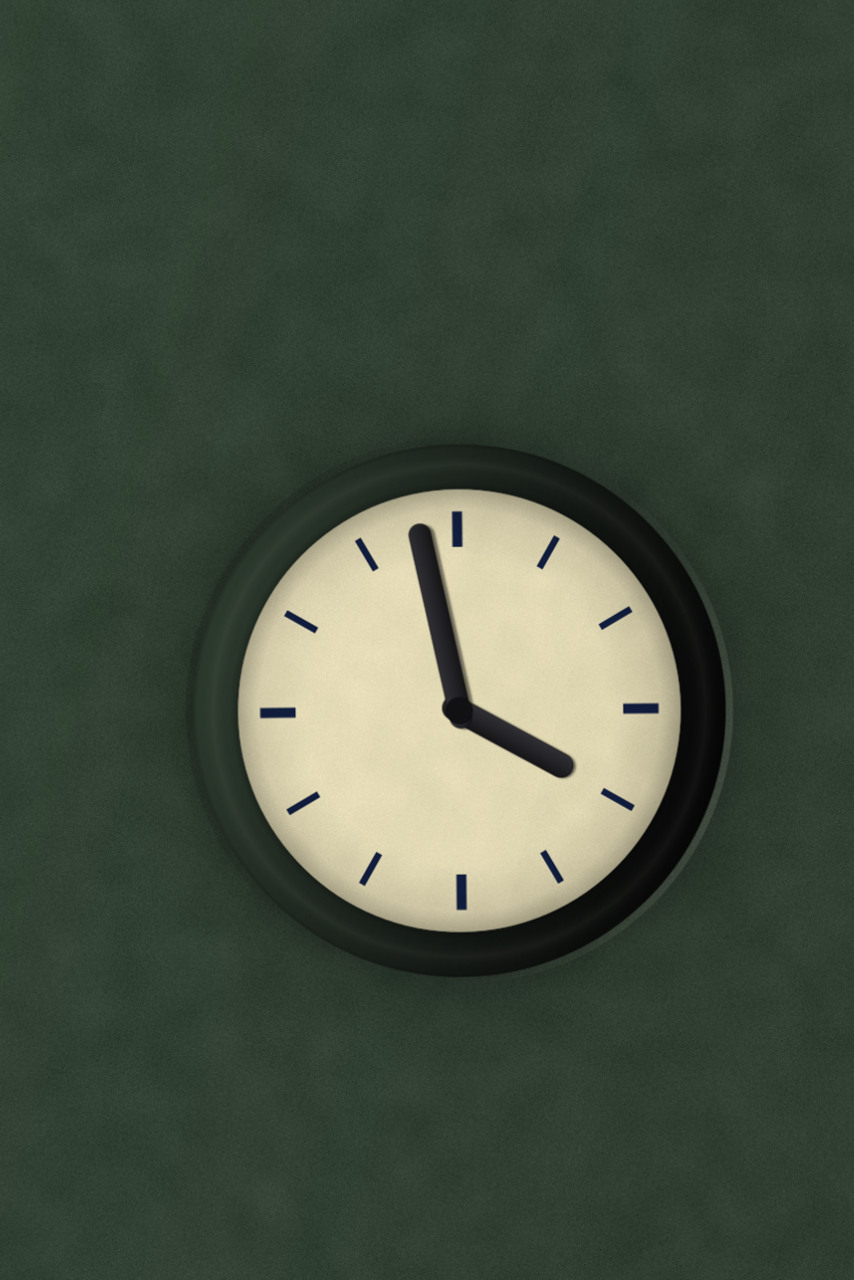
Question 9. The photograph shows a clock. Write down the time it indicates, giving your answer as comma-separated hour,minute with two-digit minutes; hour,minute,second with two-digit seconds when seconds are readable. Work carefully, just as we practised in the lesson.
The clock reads 3,58
